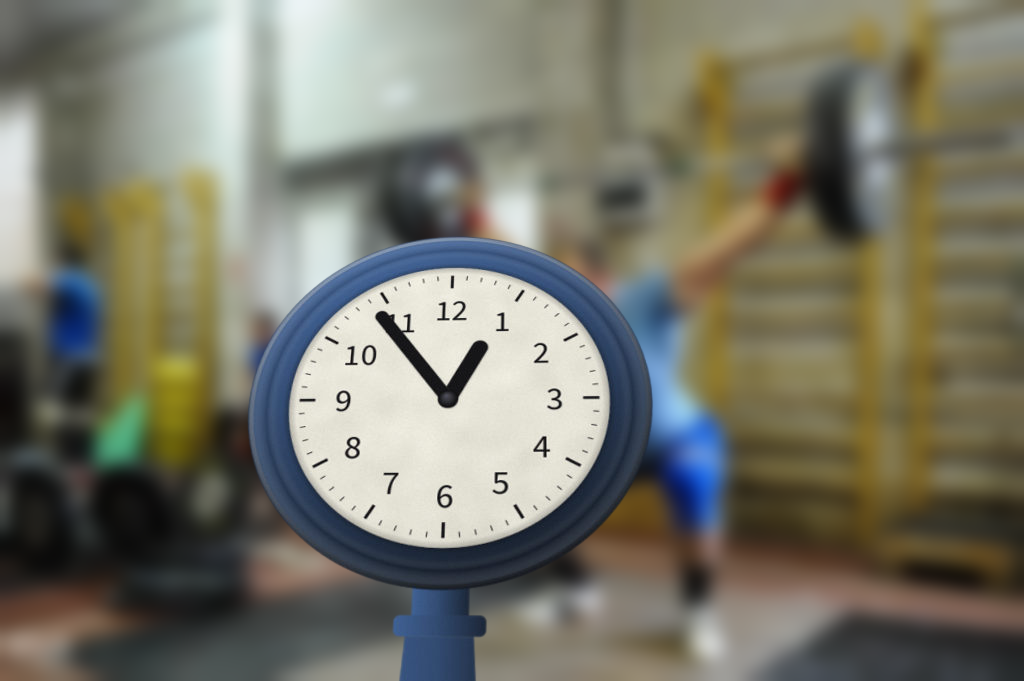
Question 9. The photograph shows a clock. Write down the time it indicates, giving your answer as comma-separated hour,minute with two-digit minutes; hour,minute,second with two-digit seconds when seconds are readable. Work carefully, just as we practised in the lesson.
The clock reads 12,54
